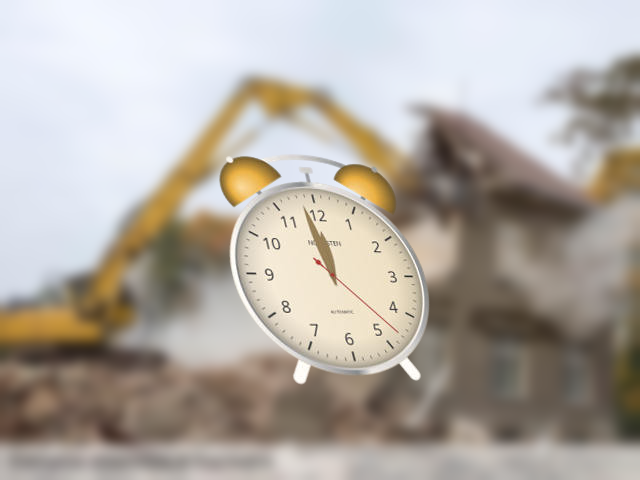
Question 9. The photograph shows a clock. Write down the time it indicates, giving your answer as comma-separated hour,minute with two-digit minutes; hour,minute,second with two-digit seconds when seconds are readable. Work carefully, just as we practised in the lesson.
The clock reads 11,58,23
